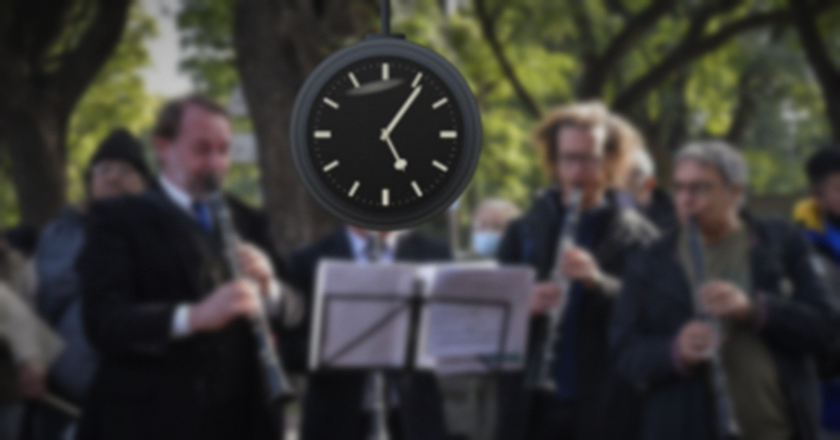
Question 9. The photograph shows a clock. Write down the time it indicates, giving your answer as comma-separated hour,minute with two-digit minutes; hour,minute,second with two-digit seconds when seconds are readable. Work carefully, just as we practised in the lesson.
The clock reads 5,06
